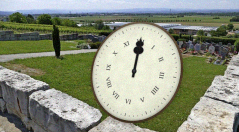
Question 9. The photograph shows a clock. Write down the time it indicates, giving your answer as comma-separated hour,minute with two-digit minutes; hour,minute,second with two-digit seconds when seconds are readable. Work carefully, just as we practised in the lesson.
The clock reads 12,00
